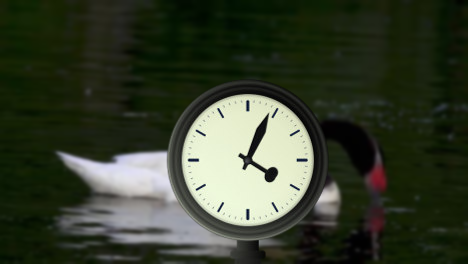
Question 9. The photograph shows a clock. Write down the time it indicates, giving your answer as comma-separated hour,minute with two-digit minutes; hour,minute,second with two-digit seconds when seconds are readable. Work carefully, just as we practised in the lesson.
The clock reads 4,04
